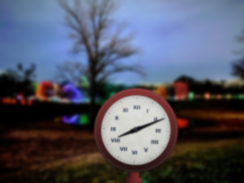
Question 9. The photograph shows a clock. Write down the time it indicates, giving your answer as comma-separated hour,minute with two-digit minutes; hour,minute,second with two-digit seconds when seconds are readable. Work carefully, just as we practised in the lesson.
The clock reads 8,11
